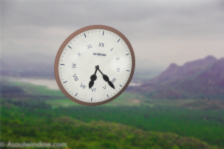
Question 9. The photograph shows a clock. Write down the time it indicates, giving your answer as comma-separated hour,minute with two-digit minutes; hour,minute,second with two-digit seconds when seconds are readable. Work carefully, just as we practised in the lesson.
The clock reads 6,22
